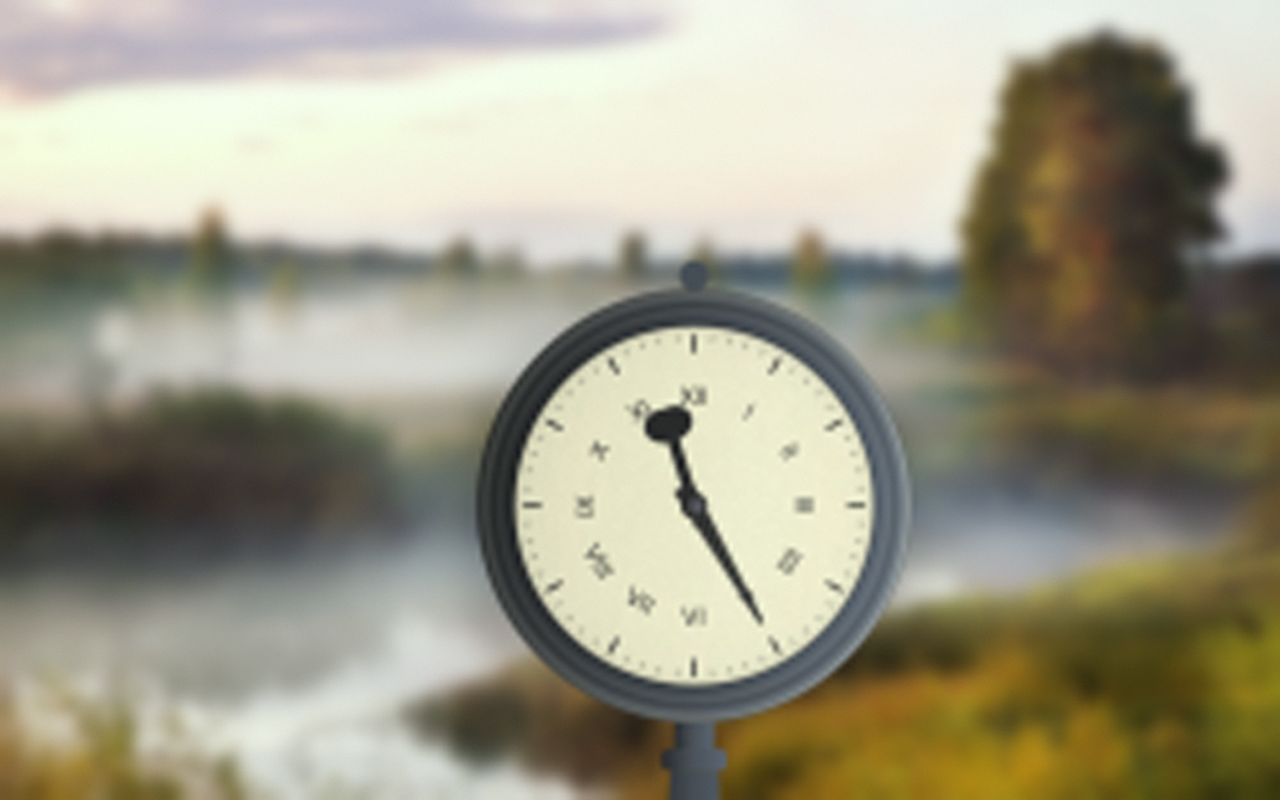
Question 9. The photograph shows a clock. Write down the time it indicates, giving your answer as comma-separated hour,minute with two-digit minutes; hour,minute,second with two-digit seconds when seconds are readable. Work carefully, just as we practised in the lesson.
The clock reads 11,25
